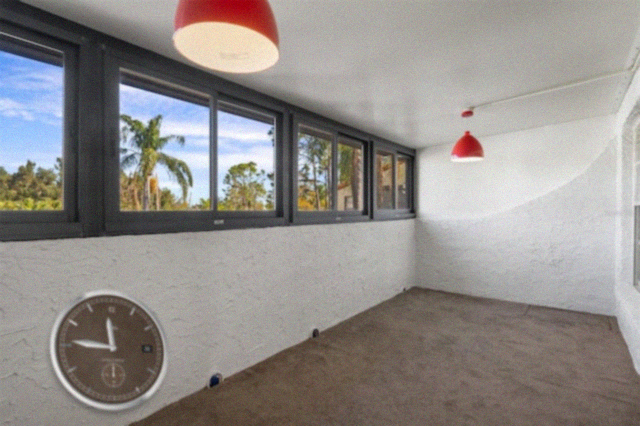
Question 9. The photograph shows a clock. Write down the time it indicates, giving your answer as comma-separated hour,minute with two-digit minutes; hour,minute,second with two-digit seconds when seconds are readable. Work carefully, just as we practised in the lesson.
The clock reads 11,46
